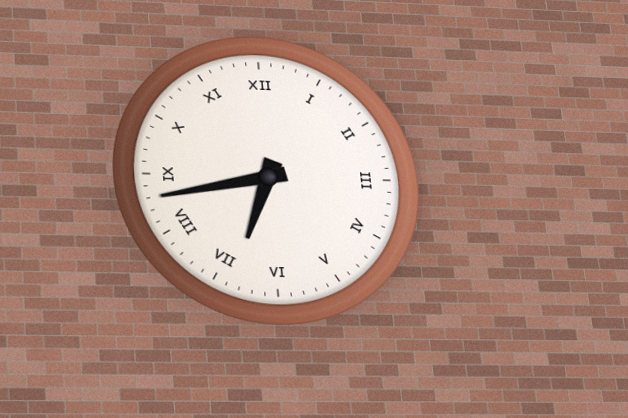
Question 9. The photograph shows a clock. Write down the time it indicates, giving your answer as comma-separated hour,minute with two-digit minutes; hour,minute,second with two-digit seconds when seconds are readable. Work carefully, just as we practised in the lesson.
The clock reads 6,43
